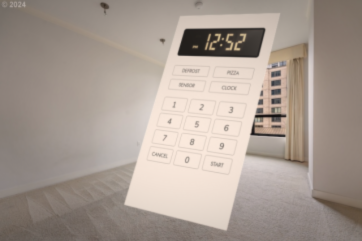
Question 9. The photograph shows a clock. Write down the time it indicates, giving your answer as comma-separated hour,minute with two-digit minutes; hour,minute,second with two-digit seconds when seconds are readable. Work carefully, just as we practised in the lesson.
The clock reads 12,52
